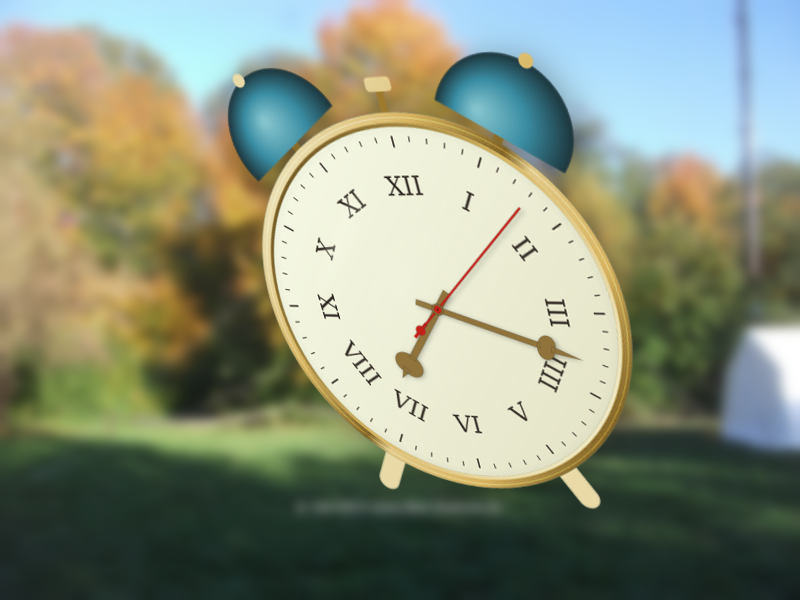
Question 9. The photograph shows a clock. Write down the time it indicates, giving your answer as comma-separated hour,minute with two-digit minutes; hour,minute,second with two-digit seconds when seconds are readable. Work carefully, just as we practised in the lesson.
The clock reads 7,18,08
